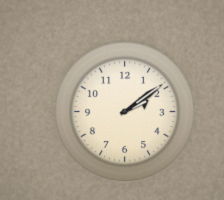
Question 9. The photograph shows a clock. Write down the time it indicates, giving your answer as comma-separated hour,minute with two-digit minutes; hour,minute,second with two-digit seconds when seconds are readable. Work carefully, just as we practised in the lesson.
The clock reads 2,09
